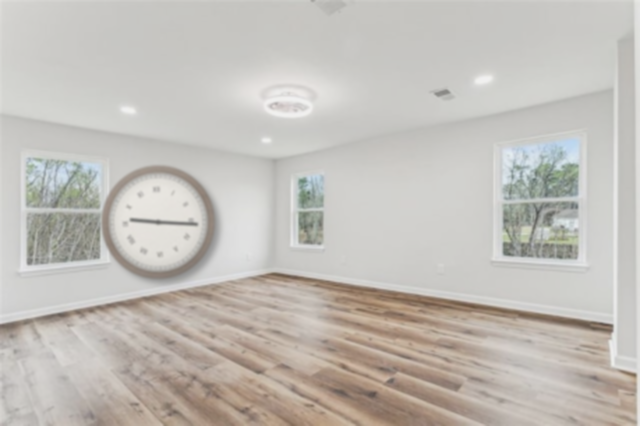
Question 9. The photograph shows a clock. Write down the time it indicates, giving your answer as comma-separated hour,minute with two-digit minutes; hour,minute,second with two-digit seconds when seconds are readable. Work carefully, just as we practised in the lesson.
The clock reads 9,16
